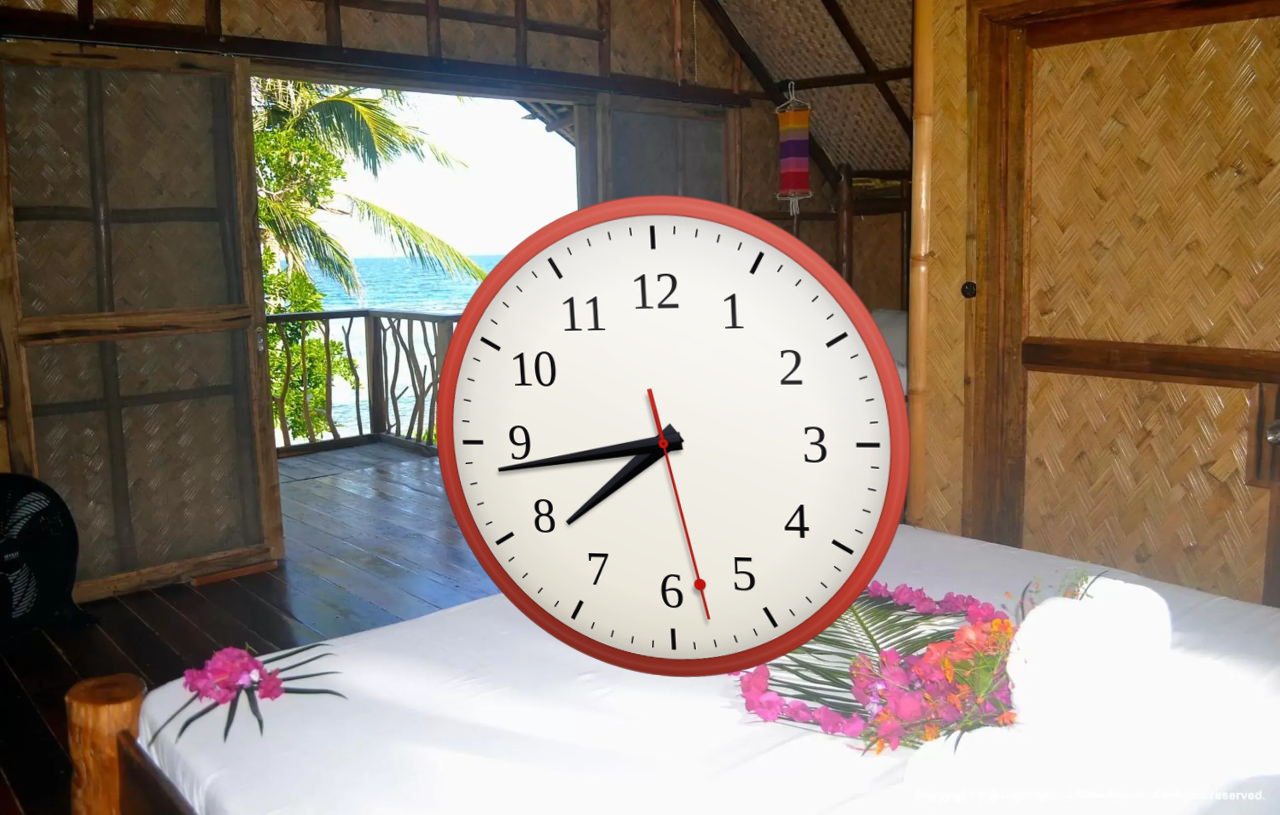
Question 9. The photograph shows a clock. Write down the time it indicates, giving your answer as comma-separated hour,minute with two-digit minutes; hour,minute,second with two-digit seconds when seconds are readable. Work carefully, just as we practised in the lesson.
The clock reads 7,43,28
